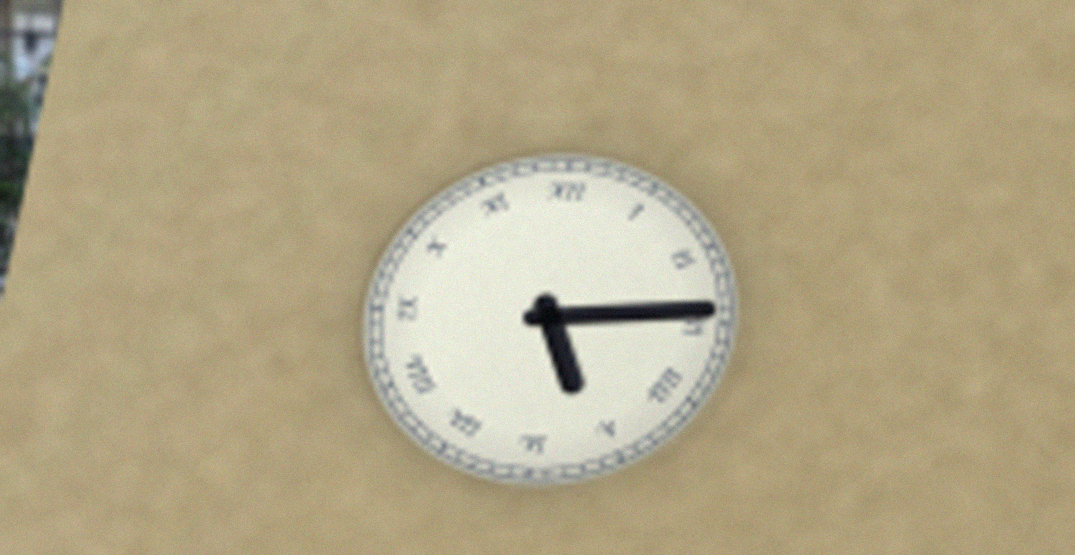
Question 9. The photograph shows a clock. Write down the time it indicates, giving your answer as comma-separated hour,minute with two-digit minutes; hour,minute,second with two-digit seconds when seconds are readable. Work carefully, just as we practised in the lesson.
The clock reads 5,14
